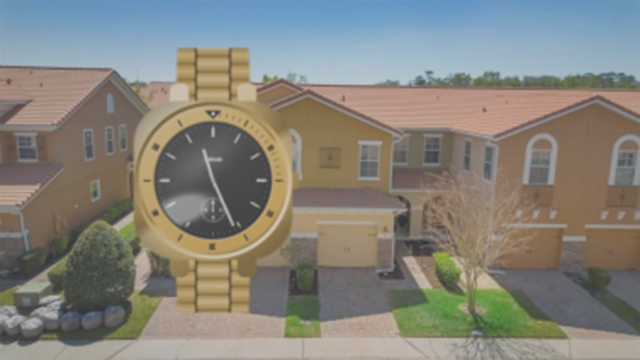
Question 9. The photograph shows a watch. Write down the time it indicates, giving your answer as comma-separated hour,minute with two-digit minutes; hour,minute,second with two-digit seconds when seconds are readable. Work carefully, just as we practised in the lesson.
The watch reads 11,26
